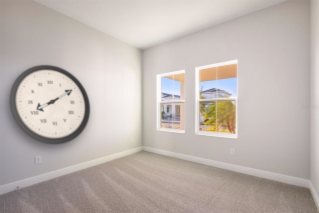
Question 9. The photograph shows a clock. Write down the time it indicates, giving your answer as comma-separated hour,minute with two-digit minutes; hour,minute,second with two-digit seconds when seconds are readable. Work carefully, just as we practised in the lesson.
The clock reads 8,10
